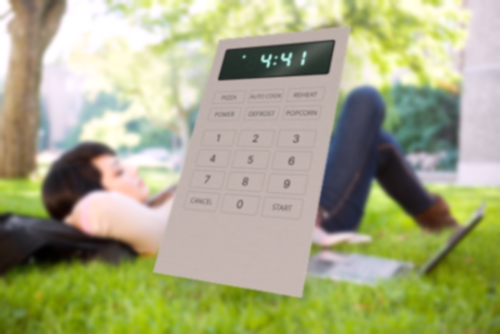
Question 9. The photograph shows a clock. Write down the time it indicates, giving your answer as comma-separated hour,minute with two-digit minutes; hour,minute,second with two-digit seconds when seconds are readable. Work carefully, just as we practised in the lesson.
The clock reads 4,41
